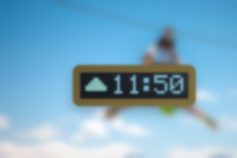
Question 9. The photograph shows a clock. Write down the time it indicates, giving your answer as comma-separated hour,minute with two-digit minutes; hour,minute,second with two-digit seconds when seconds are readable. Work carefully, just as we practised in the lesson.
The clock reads 11,50
